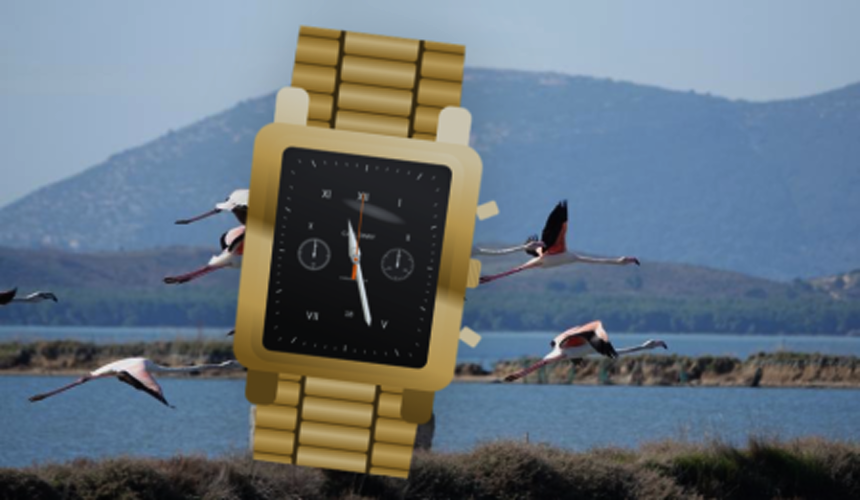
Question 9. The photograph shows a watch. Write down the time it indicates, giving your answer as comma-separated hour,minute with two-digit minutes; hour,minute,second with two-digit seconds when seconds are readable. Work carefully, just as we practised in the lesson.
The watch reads 11,27
